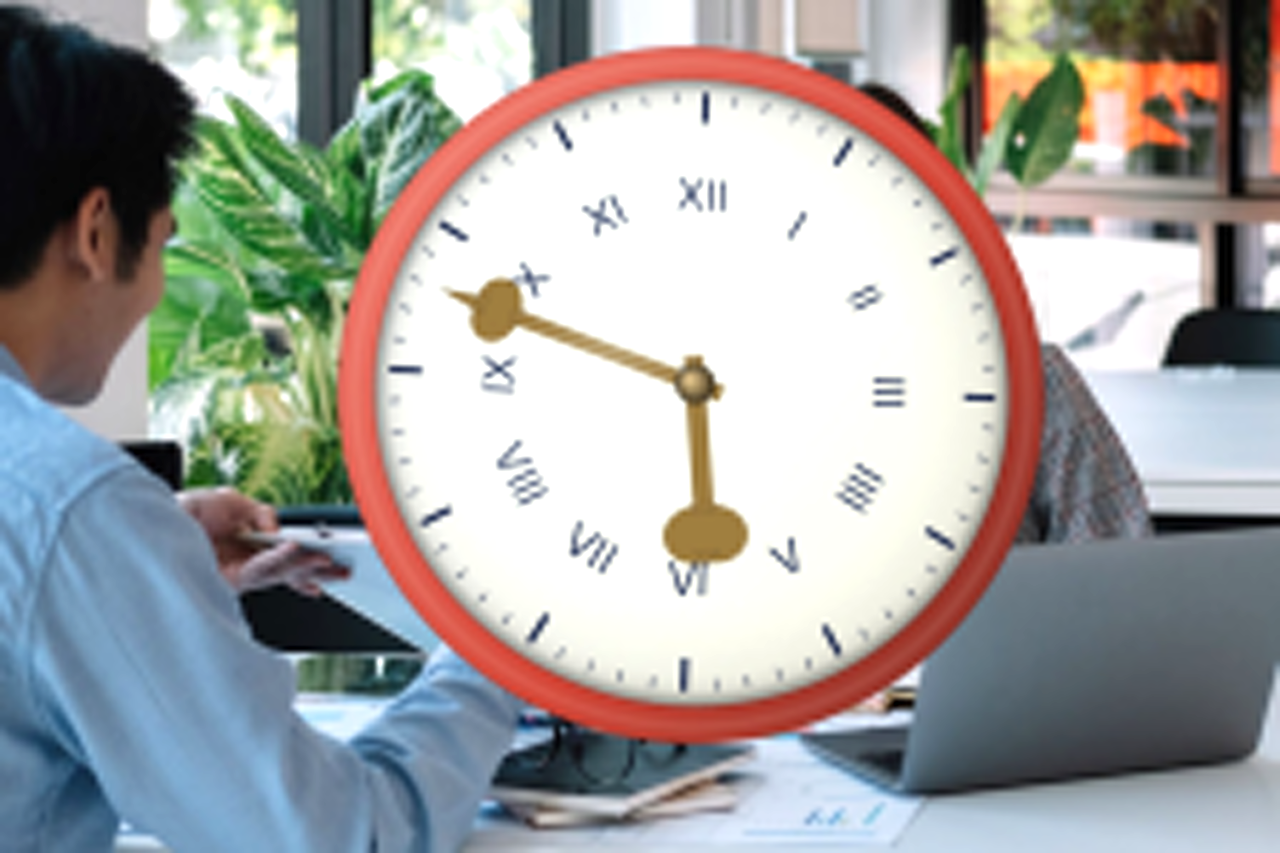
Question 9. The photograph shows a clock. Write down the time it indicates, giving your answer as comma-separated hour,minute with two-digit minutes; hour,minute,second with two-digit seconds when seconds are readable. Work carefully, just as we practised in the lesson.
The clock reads 5,48
